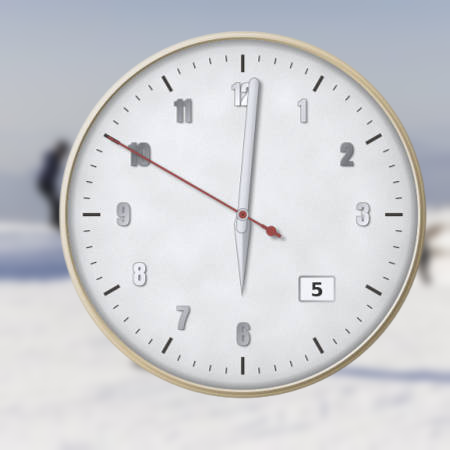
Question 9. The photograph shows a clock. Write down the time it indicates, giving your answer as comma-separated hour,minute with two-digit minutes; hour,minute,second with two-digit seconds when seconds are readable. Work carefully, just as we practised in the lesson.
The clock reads 6,00,50
